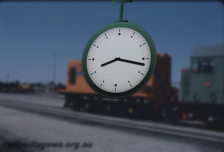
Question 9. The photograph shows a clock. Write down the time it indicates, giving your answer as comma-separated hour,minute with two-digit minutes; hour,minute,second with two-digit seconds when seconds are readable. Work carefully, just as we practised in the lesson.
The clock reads 8,17
